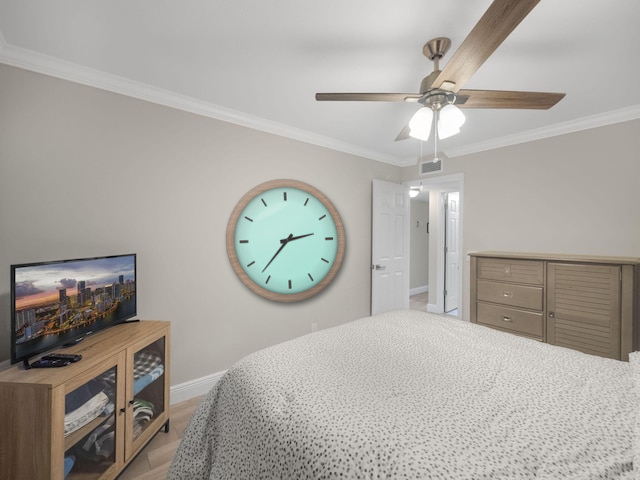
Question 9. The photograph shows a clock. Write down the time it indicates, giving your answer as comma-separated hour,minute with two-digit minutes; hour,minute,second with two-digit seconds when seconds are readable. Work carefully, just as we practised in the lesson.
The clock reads 2,37
